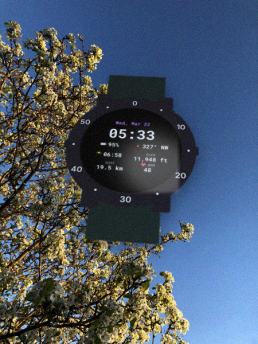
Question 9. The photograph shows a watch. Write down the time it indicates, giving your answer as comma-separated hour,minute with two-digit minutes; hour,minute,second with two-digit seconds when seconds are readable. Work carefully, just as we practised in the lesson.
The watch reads 5,33
